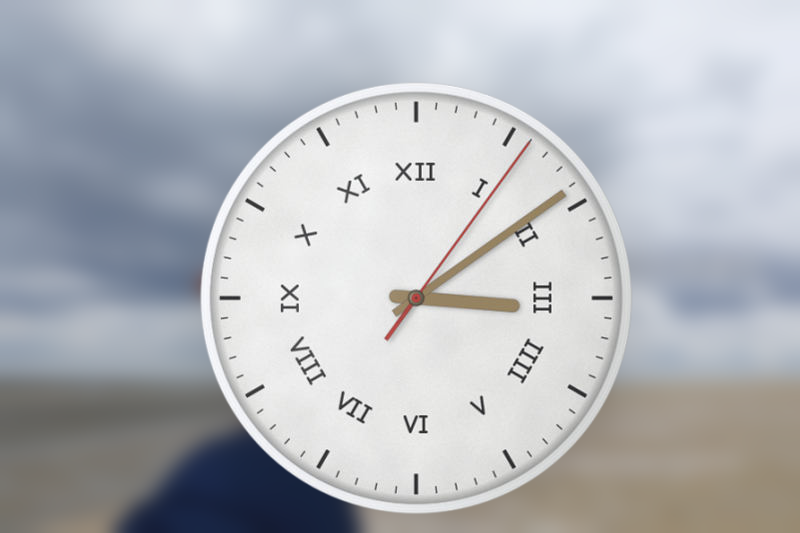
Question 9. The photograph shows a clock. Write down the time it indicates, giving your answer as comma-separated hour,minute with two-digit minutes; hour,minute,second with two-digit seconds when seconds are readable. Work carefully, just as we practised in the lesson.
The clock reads 3,09,06
